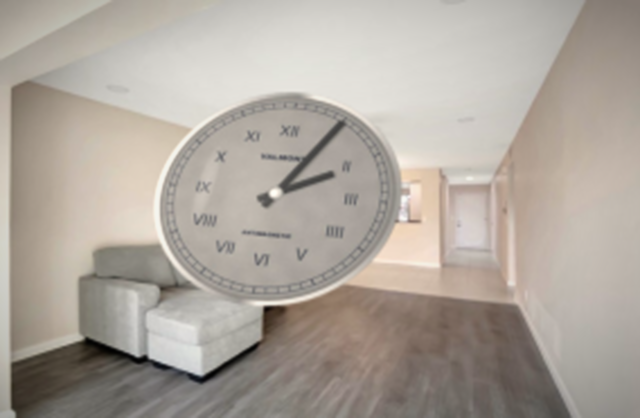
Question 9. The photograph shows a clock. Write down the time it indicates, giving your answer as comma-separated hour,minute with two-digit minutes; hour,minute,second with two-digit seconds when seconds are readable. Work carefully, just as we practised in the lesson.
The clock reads 2,05
